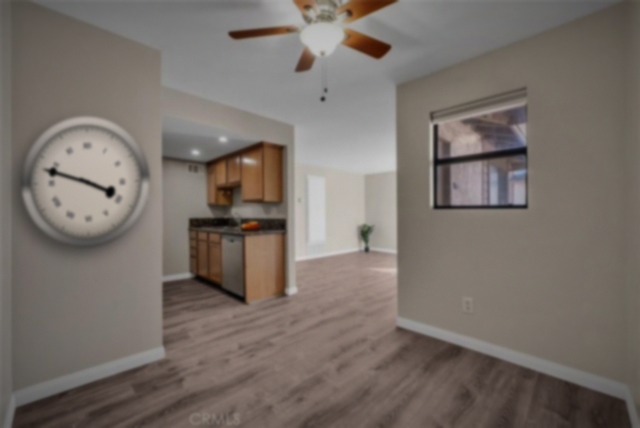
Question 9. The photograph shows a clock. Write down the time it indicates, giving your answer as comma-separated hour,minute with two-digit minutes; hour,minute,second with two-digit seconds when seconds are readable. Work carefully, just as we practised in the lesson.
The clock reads 3,48
